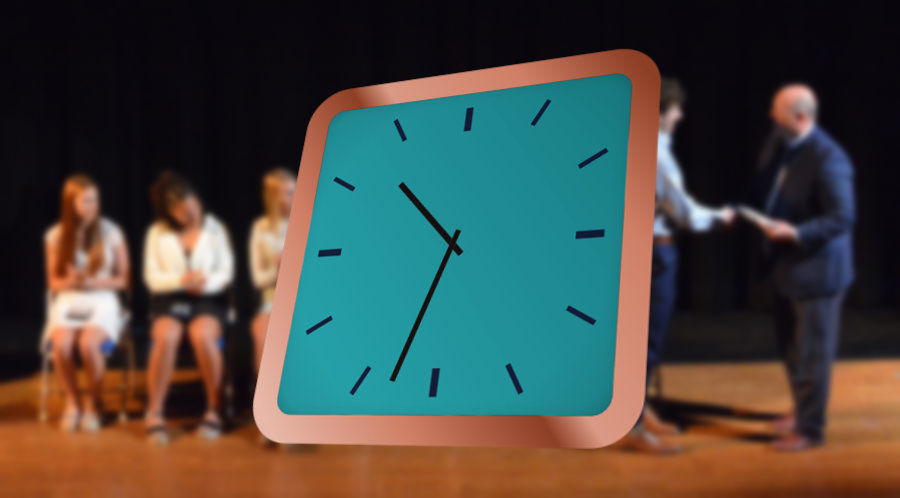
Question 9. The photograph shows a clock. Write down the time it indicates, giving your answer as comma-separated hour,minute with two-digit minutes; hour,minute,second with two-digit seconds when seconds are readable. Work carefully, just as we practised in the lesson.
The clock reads 10,33
